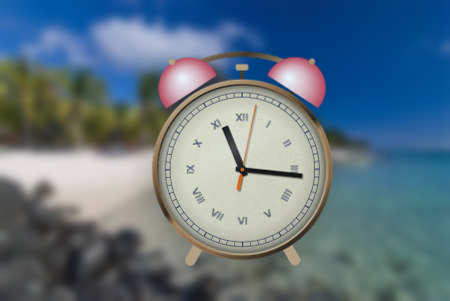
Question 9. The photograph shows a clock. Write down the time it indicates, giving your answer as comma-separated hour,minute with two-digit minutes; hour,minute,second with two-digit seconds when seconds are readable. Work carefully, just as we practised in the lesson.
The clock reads 11,16,02
